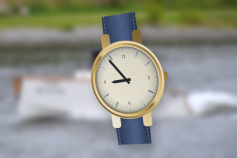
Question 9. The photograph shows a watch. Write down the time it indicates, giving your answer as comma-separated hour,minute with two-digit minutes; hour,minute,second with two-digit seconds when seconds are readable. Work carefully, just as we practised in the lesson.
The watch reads 8,54
